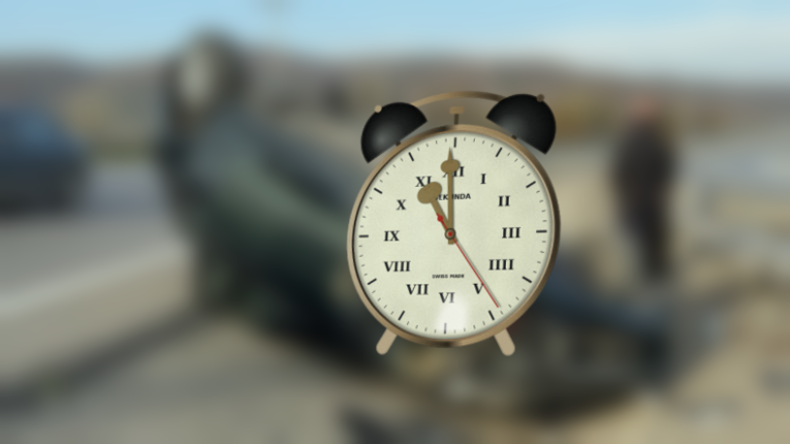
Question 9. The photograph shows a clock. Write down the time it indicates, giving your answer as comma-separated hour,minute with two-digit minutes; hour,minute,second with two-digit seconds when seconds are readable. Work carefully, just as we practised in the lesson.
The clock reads 10,59,24
